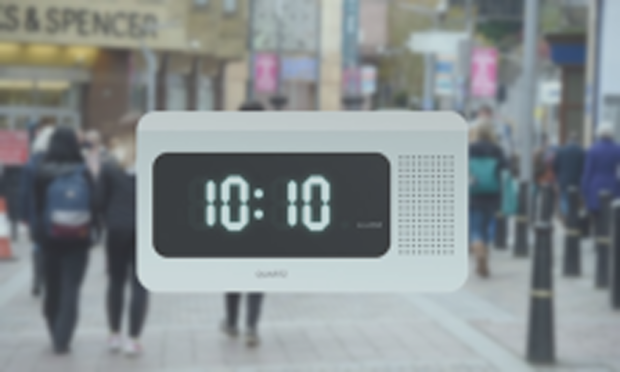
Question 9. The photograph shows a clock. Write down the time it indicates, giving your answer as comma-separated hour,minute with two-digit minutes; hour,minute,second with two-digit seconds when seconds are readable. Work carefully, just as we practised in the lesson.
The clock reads 10,10
